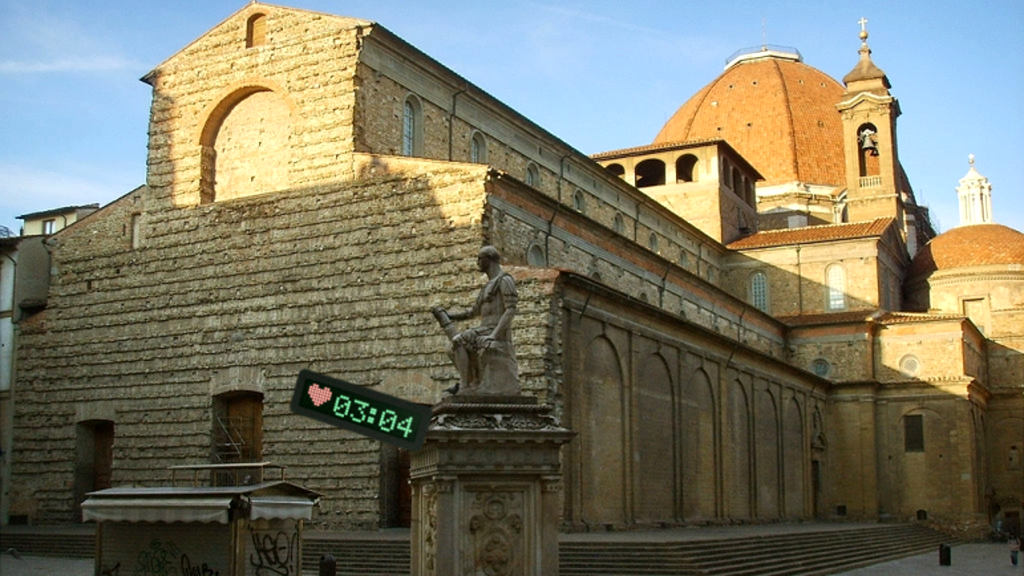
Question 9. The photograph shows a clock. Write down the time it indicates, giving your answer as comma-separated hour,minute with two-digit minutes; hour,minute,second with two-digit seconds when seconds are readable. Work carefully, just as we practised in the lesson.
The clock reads 3,04
